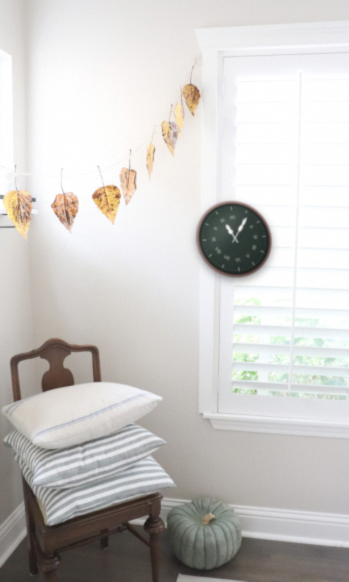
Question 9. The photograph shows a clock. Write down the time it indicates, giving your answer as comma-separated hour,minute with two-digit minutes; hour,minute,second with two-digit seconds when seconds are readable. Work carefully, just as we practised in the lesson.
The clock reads 11,06
